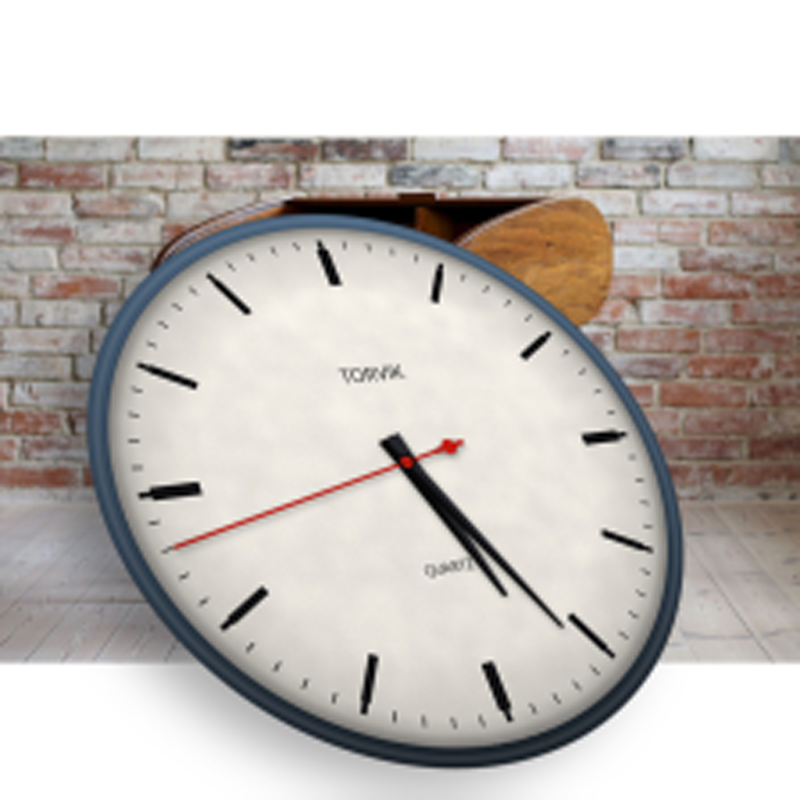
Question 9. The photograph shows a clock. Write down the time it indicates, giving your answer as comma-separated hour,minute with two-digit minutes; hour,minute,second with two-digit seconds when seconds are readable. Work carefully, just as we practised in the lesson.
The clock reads 5,25,43
